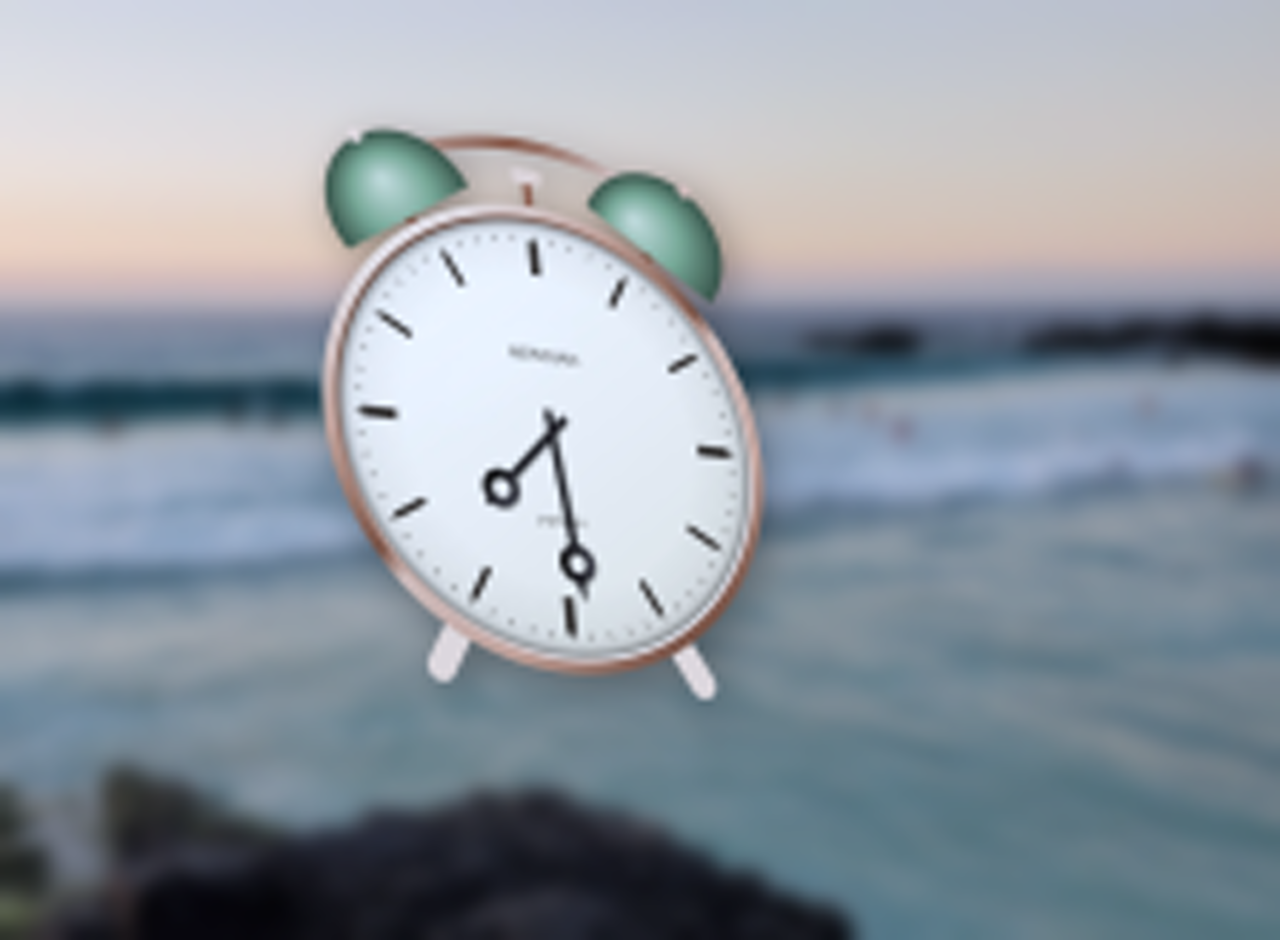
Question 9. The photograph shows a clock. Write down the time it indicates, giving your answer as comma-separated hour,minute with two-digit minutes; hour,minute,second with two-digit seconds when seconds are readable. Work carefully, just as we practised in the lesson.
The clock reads 7,29
